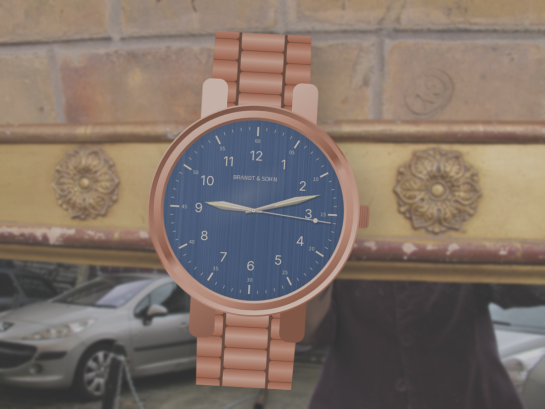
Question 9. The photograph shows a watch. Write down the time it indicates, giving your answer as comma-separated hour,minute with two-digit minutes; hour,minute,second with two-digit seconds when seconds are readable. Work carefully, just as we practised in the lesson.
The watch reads 9,12,16
